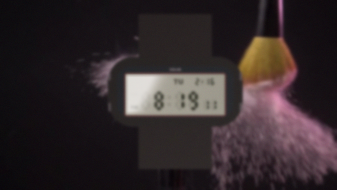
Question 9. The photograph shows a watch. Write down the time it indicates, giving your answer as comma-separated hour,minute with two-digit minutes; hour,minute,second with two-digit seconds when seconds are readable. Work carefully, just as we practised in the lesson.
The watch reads 8,19
